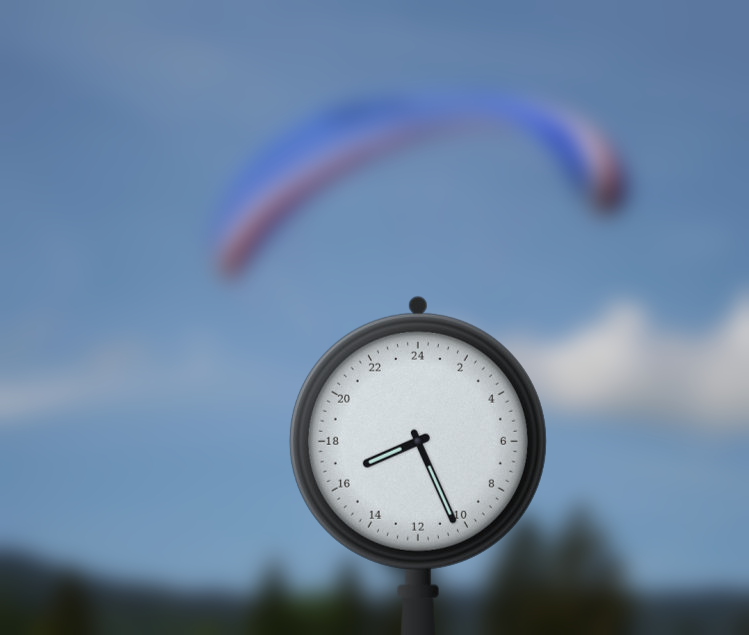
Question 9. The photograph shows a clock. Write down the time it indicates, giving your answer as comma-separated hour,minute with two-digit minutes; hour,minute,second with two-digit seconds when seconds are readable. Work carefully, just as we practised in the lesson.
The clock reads 16,26
